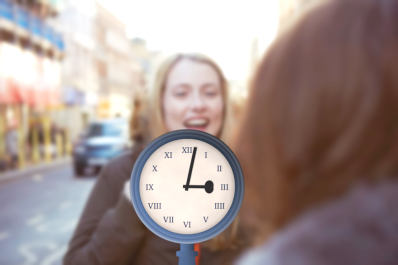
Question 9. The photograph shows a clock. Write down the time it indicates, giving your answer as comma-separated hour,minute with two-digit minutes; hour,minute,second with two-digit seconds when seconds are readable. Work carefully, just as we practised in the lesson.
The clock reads 3,02
